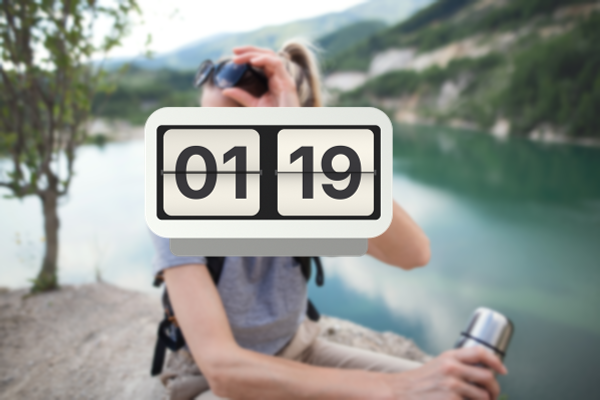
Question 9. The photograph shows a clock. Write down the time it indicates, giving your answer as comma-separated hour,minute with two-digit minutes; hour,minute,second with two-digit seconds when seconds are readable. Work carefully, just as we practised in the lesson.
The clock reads 1,19
